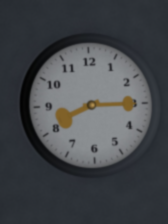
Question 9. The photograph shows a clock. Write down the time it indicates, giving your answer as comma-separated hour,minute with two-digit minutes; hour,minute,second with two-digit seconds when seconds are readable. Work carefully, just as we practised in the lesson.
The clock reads 8,15
